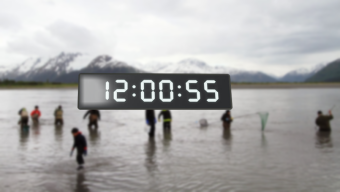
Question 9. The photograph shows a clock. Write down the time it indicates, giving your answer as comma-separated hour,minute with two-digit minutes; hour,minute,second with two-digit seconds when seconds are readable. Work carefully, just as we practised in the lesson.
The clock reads 12,00,55
